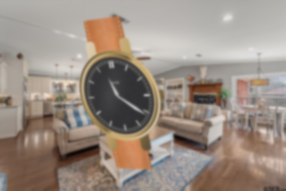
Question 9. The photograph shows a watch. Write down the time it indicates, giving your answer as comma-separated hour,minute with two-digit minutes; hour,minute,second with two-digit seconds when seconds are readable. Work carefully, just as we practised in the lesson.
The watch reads 11,21
